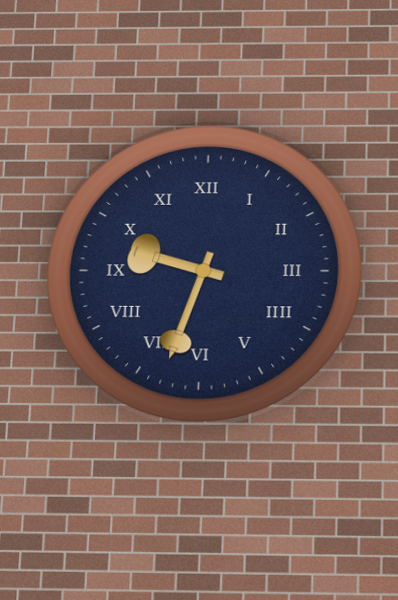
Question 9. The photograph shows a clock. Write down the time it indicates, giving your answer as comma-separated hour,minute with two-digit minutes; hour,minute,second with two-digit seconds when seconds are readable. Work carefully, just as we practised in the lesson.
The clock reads 9,33
